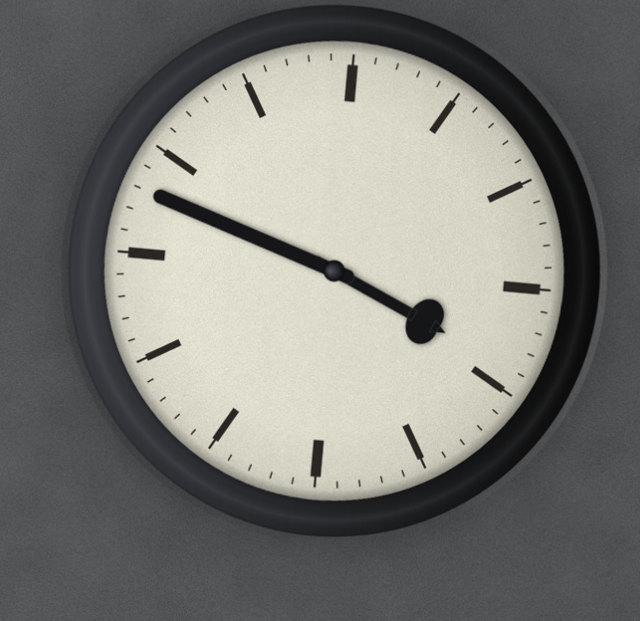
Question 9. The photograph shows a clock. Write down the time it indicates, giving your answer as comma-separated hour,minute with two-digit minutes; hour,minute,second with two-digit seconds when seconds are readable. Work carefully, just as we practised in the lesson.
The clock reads 3,48
